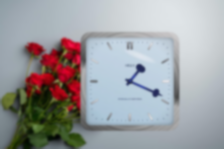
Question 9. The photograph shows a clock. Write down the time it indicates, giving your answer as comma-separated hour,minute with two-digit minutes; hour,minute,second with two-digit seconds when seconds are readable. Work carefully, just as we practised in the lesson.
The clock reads 1,19
